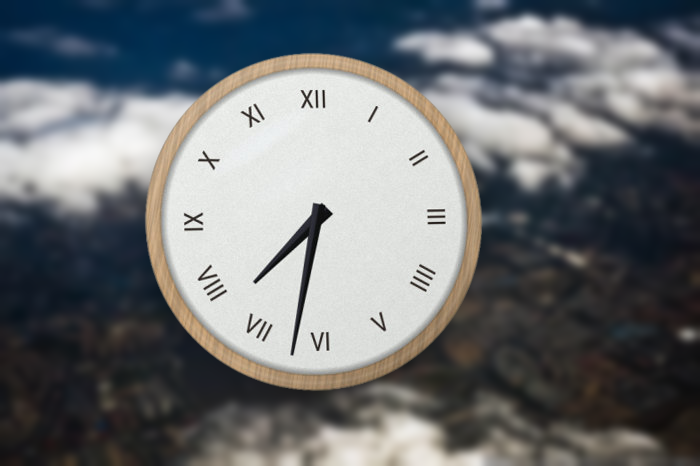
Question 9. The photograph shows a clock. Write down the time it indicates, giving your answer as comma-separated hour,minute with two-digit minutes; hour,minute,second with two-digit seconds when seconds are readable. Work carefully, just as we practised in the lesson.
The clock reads 7,32
